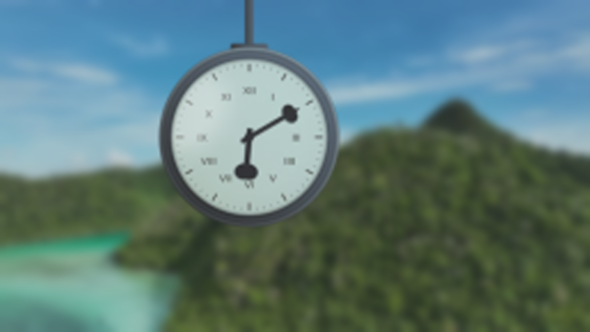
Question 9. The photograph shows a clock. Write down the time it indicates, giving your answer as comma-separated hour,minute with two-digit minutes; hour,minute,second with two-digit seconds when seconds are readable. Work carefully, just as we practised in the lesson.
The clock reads 6,10
